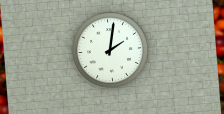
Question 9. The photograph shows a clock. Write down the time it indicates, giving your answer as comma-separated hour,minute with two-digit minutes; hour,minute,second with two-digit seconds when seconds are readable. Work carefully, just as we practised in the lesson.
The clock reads 2,02
